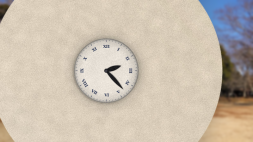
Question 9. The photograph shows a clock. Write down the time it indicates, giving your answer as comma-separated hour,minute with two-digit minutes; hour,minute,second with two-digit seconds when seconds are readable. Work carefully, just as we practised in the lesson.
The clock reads 2,23
